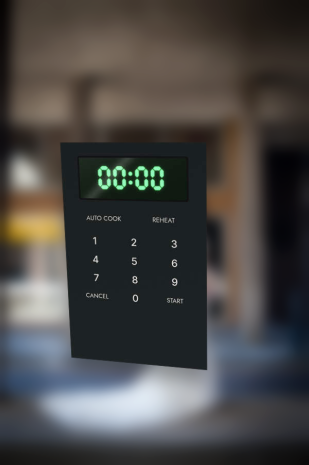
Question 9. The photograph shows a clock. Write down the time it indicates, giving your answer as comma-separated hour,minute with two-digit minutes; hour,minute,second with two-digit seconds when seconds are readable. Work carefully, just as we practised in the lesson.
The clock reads 0,00
